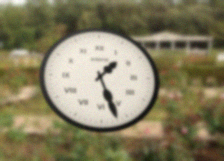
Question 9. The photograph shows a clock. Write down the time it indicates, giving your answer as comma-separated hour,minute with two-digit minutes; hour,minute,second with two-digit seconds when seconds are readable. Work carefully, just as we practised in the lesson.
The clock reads 1,27
